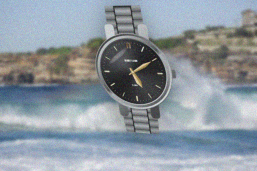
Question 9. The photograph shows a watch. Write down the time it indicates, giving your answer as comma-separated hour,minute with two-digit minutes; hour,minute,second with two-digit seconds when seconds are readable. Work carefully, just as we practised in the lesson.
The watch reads 5,10
